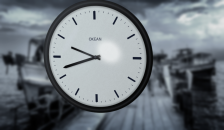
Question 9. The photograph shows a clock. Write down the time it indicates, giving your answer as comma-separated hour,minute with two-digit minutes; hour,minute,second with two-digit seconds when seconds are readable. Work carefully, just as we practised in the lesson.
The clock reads 9,42
